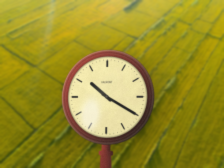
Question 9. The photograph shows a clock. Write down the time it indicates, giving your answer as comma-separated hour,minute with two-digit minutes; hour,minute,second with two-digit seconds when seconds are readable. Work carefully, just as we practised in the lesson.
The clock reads 10,20
